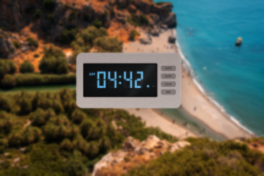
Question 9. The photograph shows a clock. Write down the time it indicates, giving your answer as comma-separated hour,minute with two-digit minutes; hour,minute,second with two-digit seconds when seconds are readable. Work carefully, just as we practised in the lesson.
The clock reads 4,42
